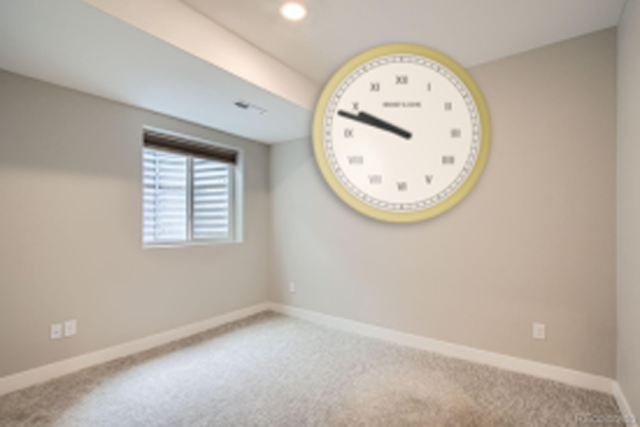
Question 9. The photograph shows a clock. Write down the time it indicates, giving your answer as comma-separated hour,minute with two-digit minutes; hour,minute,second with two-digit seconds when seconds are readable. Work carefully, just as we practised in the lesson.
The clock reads 9,48
